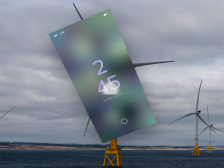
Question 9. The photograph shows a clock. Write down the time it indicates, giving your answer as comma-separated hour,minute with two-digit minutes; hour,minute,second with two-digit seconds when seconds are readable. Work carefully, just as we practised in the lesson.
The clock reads 2,45
